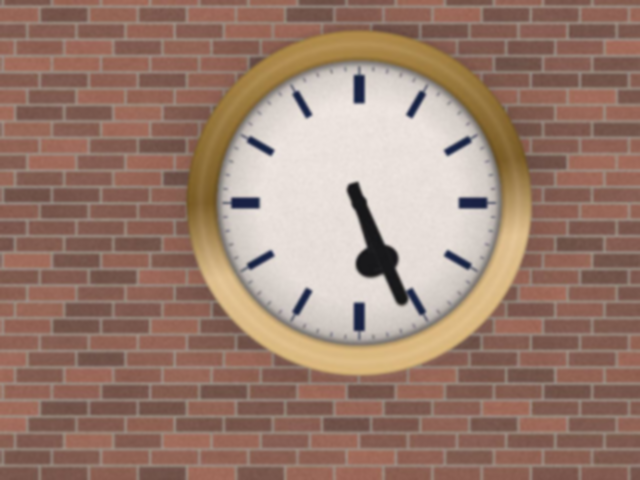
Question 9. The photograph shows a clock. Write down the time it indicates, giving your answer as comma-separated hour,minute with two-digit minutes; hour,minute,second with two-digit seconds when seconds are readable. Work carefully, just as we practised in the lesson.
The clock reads 5,26
